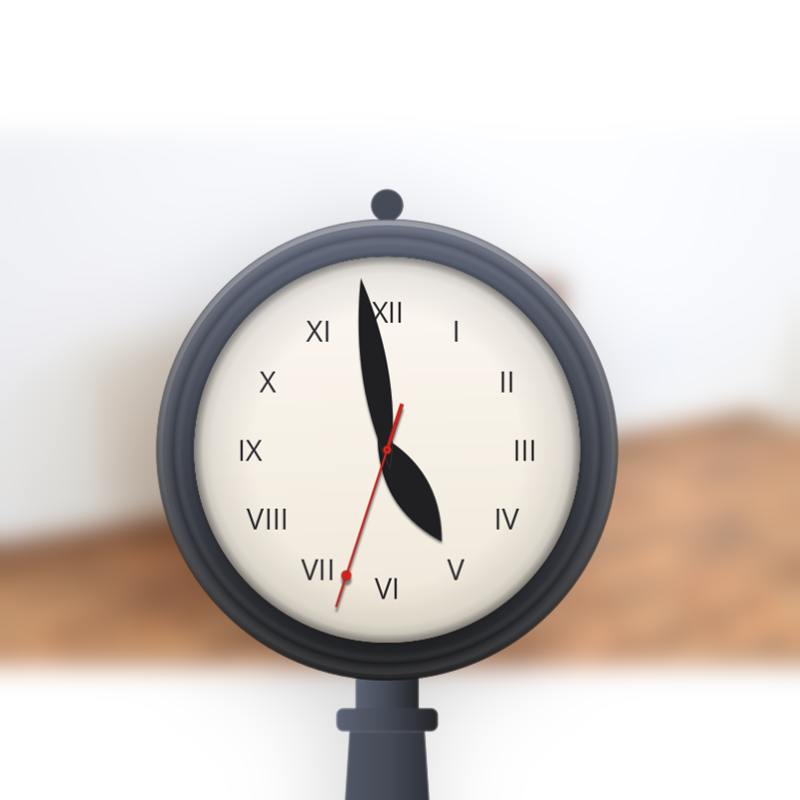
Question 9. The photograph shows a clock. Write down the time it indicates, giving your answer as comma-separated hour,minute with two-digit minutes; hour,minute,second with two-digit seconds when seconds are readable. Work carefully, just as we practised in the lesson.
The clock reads 4,58,33
